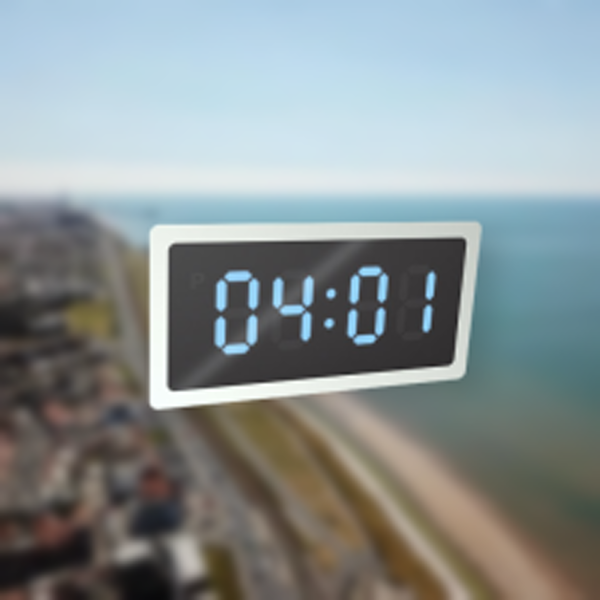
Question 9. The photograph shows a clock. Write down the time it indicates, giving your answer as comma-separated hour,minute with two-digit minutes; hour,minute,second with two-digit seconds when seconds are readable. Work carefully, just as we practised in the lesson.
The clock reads 4,01
